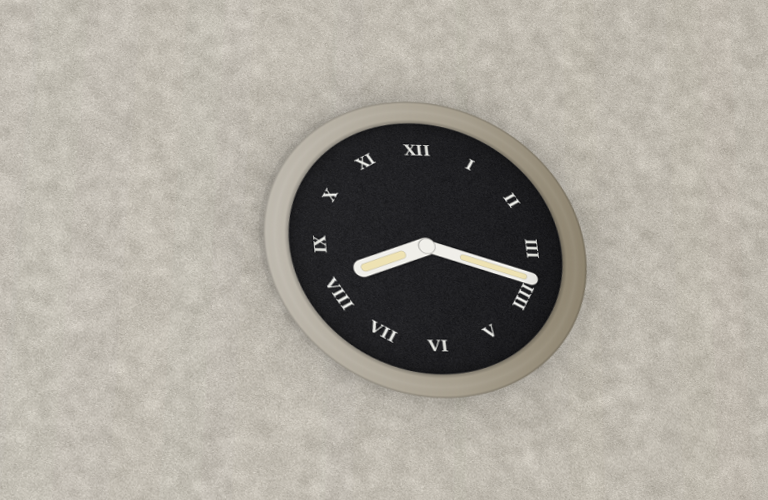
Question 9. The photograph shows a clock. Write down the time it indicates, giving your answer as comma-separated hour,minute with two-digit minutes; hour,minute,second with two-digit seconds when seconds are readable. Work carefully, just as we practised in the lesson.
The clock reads 8,18
